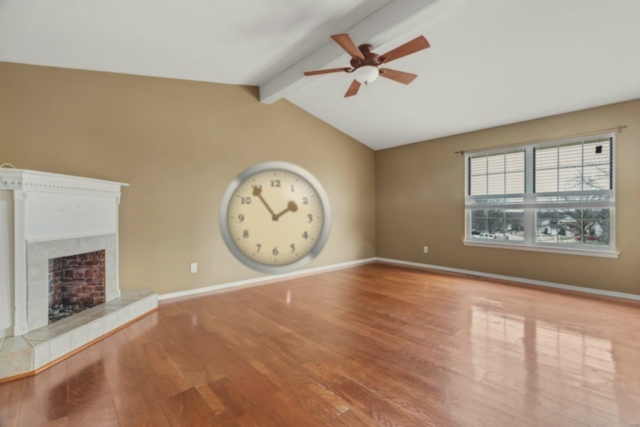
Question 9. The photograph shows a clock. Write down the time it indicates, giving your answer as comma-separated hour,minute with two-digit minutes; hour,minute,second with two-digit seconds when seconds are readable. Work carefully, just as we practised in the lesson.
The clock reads 1,54
